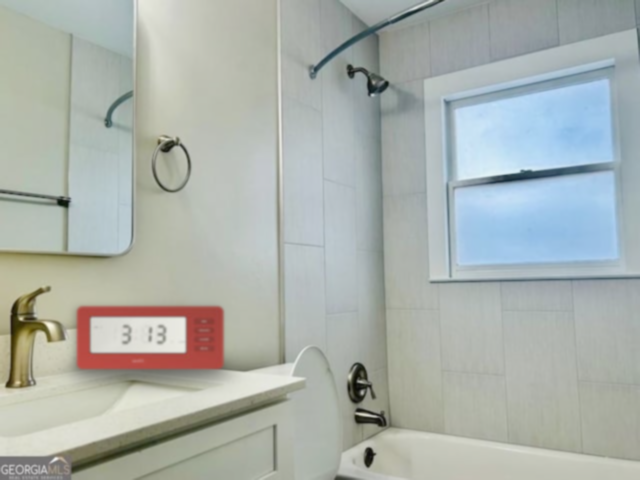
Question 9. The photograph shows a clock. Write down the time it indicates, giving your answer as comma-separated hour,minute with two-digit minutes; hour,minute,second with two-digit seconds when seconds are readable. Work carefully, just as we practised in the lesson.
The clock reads 3,13
